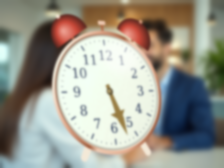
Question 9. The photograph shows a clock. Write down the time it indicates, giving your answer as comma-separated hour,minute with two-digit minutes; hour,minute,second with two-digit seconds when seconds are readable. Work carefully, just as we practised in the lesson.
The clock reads 5,27
